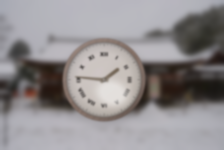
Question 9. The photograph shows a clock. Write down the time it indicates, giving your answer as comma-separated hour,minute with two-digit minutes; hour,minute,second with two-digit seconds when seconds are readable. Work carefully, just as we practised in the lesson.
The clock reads 1,46
